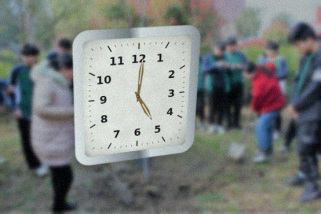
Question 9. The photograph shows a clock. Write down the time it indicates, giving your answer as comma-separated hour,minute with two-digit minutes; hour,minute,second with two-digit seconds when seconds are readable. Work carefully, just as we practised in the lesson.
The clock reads 5,01
